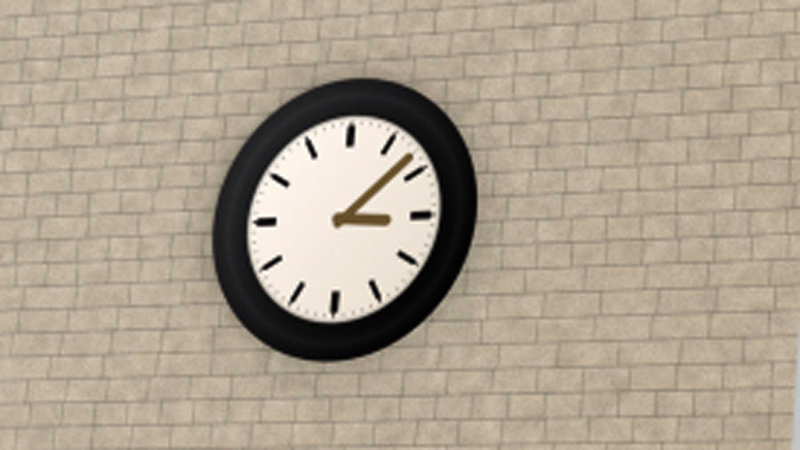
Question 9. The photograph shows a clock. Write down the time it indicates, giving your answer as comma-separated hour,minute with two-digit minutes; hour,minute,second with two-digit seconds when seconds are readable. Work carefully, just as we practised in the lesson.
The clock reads 3,08
